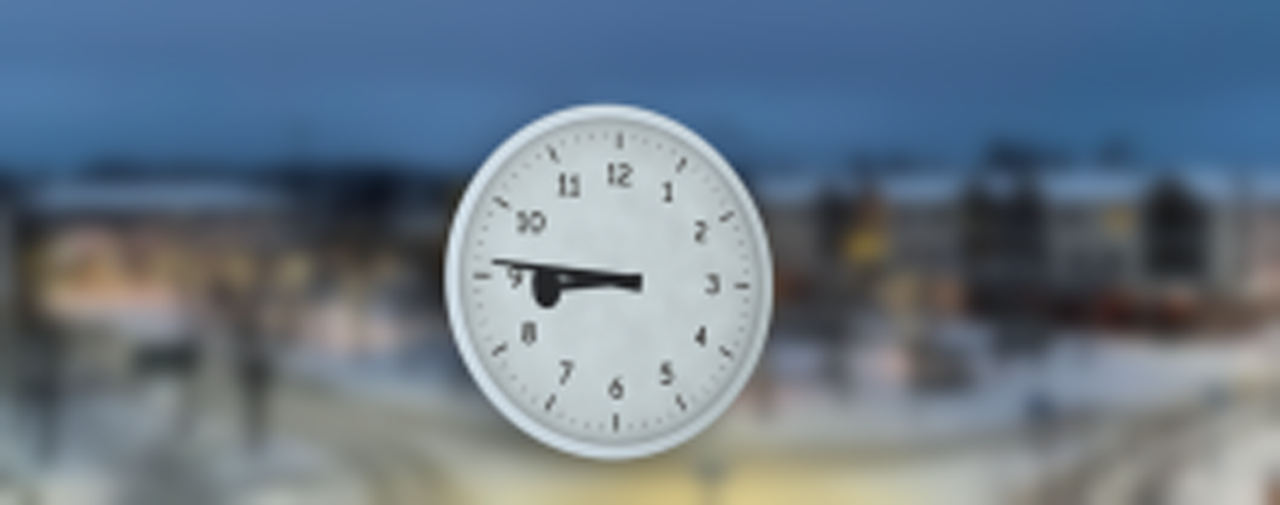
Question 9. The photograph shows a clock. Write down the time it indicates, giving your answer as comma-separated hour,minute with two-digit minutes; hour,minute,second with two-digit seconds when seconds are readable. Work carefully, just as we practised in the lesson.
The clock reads 8,46
